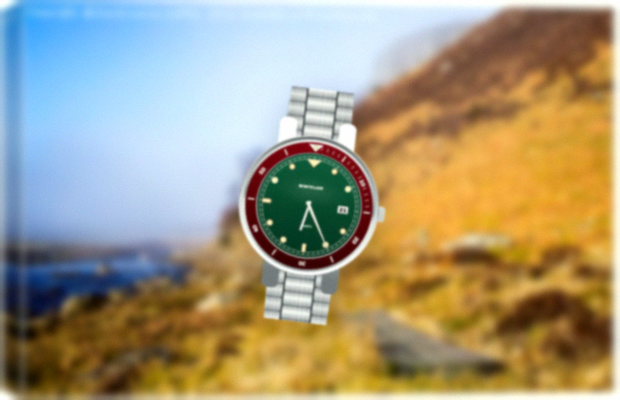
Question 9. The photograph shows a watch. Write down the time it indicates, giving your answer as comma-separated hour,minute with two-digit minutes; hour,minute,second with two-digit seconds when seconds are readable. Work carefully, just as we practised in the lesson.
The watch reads 6,25
